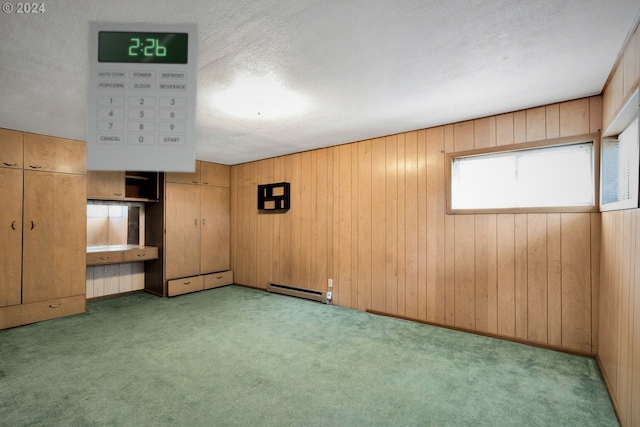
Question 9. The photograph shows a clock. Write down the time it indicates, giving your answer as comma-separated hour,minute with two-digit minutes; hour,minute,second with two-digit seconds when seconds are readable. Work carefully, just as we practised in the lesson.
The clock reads 2,26
